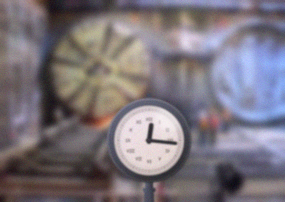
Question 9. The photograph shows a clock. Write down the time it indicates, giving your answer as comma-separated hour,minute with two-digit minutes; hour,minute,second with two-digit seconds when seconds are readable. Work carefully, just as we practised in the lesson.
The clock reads 12,16
